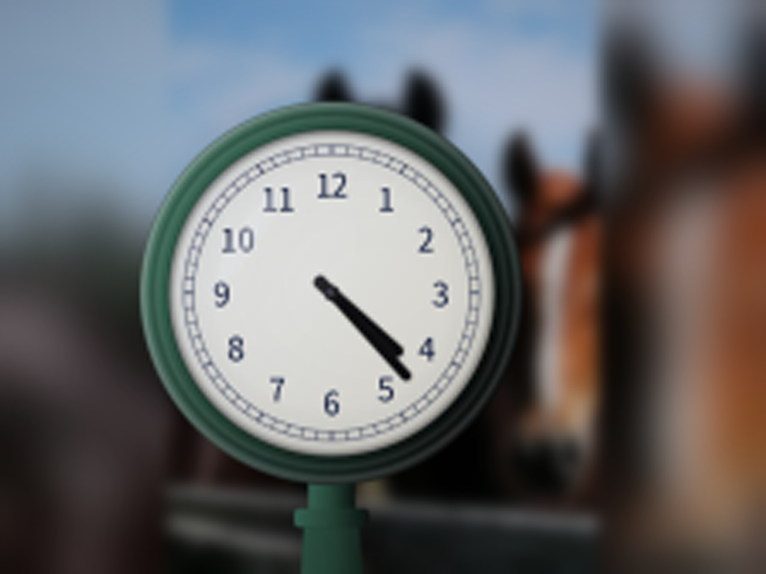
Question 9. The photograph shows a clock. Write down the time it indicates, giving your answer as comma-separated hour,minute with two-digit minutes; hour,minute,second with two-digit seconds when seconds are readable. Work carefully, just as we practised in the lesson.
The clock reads 4,23
